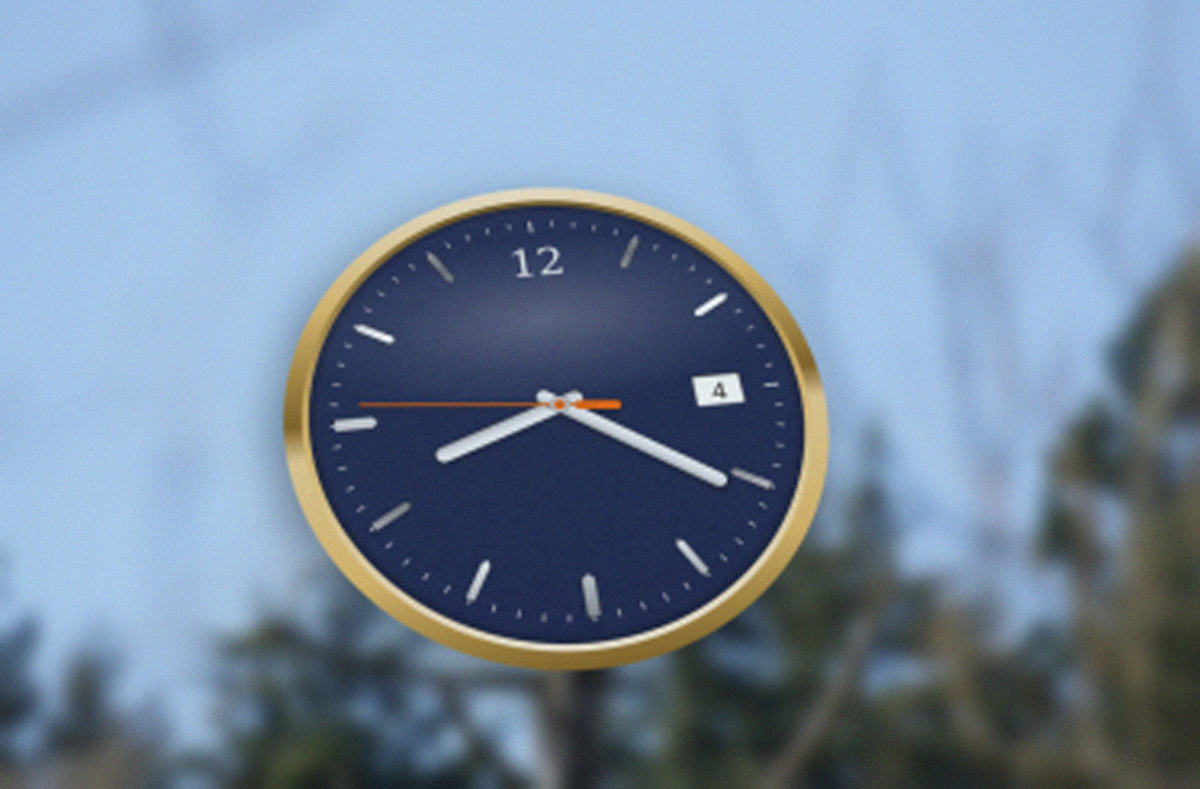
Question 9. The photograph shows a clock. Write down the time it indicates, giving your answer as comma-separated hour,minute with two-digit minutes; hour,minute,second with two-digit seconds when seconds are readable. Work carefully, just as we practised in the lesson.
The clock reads 8,20,46
